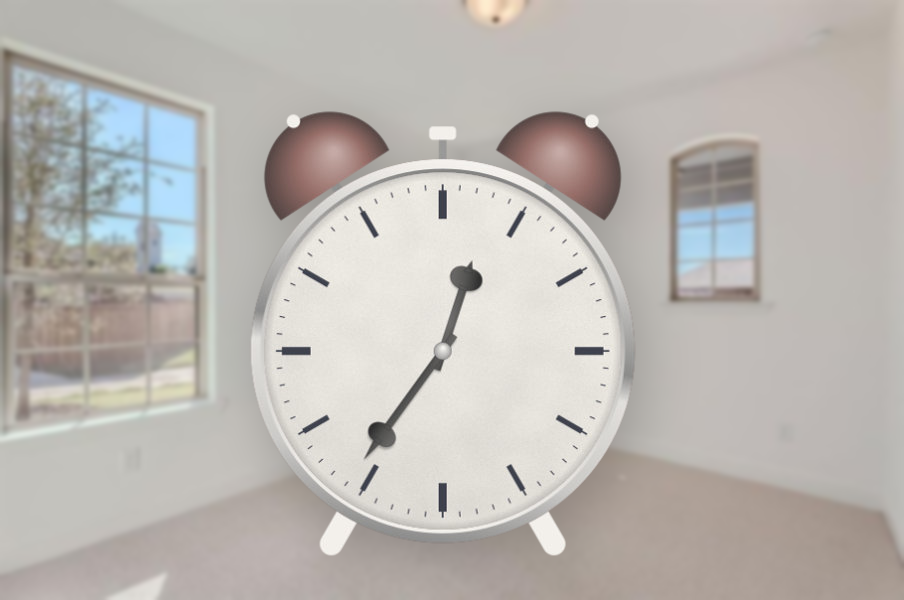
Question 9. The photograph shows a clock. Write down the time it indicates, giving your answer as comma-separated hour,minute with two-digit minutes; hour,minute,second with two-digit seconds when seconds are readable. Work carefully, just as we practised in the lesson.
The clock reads 12,36
